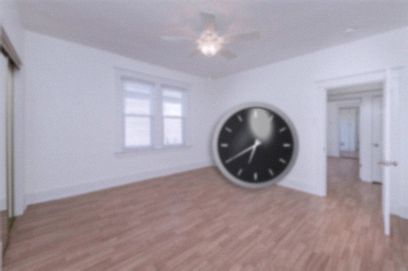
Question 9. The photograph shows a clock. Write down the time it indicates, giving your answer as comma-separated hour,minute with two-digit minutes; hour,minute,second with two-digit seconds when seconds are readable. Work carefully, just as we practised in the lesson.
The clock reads 6,40
